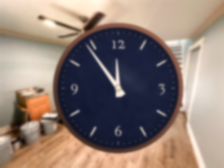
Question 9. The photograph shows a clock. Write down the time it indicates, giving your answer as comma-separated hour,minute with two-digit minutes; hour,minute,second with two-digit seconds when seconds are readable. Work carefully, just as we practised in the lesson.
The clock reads 11,54
